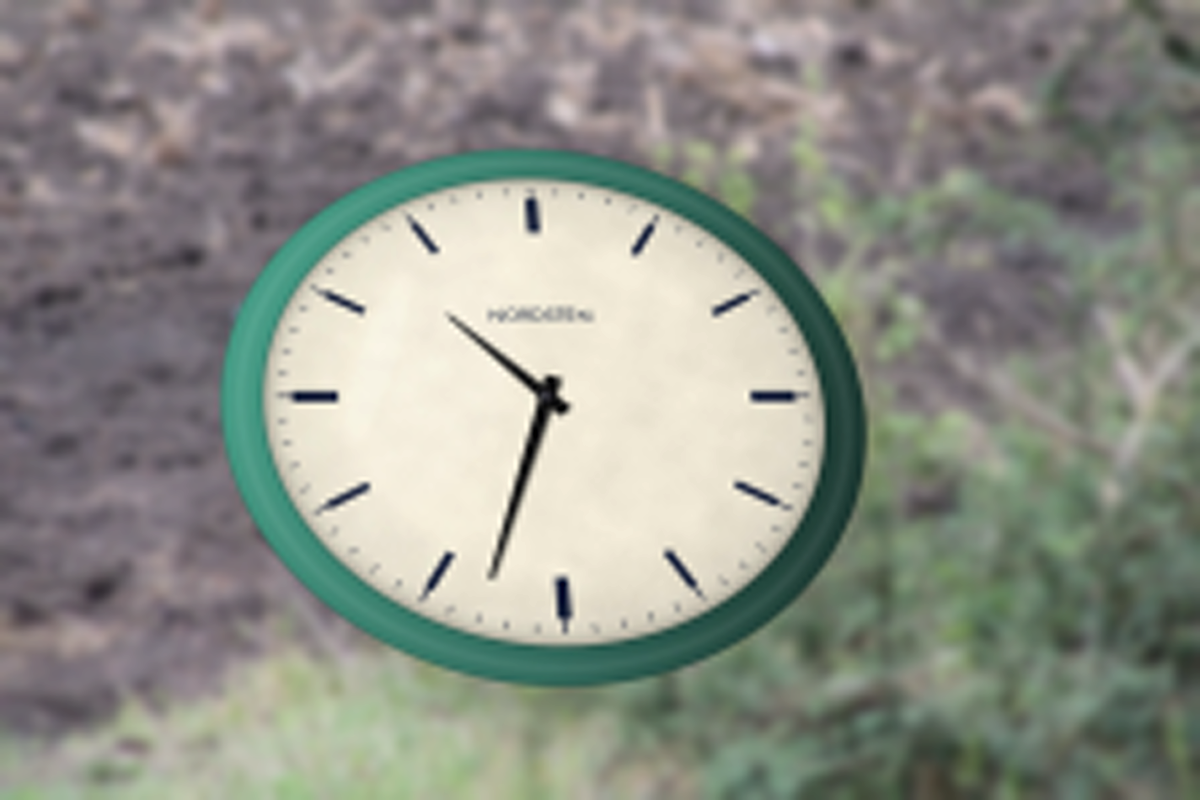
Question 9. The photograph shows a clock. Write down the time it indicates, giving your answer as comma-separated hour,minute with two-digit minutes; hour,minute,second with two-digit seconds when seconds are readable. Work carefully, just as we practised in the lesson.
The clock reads 10,33
